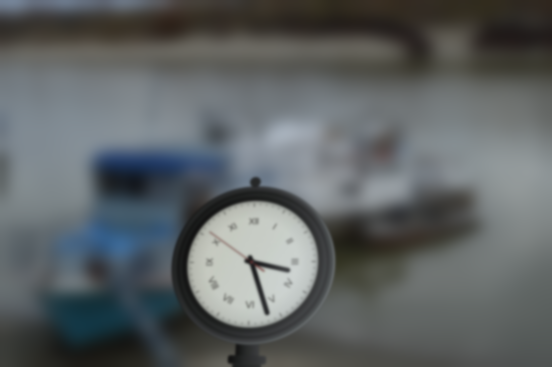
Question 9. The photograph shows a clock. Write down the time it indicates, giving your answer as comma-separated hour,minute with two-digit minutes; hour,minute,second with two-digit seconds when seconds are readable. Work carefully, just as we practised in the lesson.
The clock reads 3,26,51
